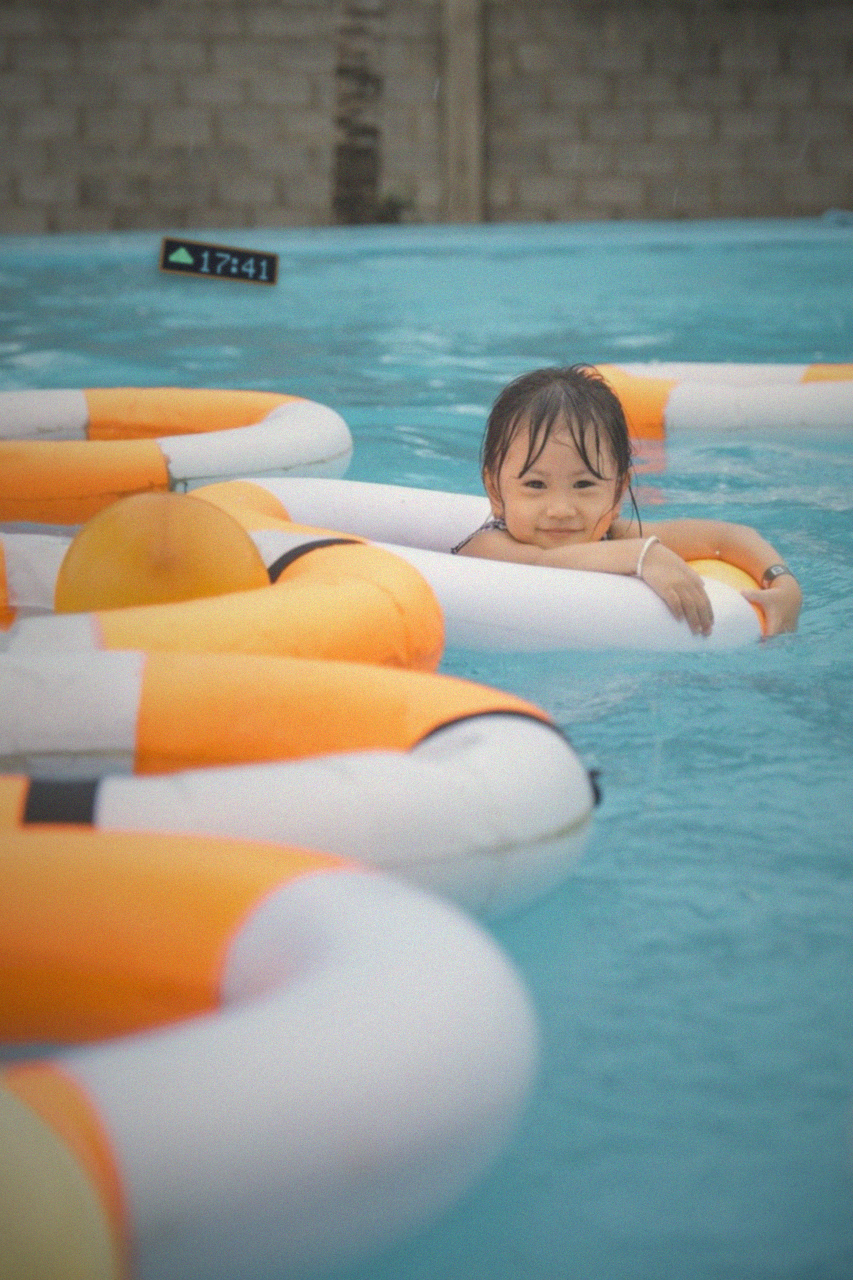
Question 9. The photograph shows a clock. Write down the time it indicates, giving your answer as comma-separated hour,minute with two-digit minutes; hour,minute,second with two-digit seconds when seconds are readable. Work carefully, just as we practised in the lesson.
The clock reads 17,41
